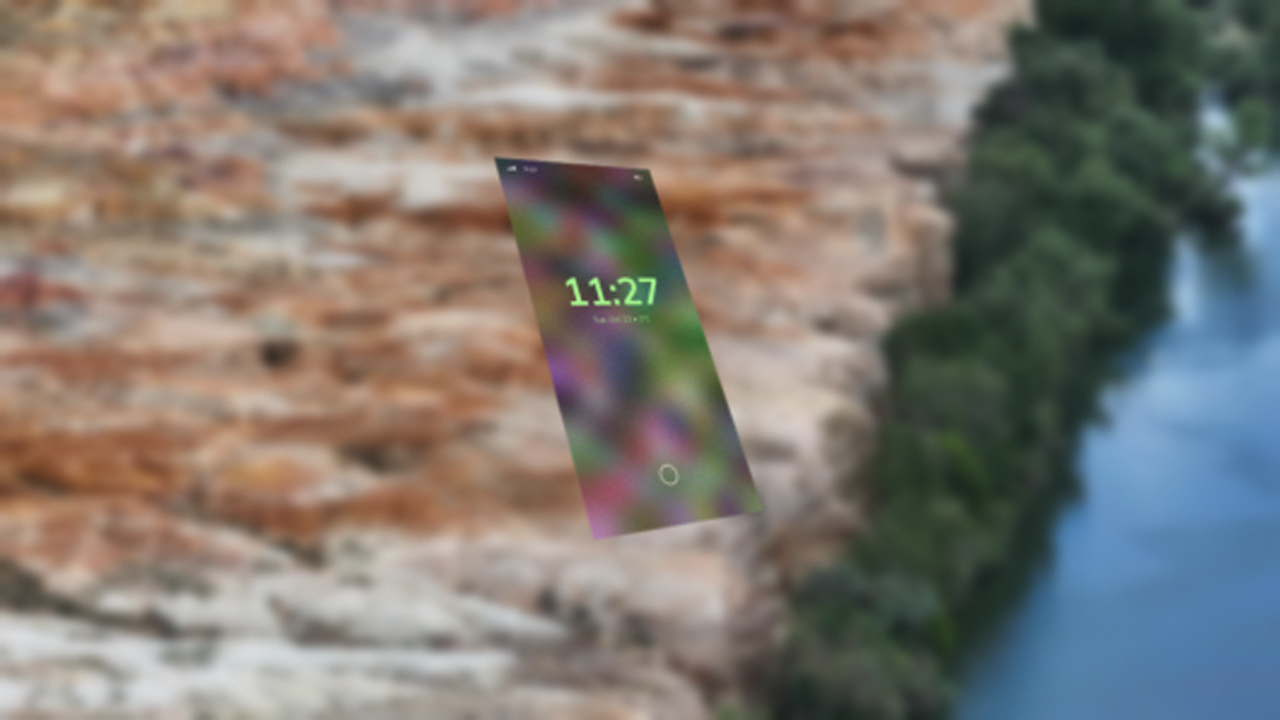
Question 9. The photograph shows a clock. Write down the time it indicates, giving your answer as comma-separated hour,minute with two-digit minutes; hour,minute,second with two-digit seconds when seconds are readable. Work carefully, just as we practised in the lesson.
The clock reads 11,27
